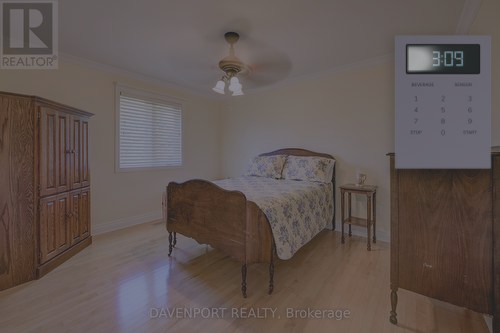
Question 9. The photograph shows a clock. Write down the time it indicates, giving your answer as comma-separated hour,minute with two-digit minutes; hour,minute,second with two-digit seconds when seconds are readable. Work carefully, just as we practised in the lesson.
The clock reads 3,09
